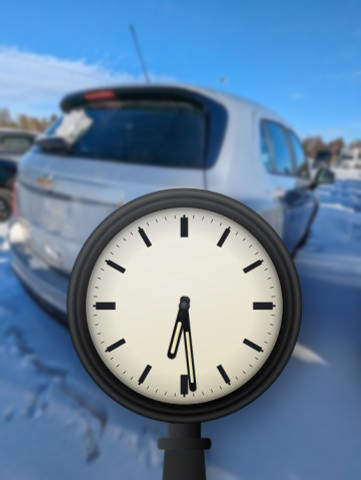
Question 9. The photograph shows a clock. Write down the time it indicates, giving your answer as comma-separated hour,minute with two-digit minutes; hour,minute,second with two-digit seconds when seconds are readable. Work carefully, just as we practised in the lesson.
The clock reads 6,29
